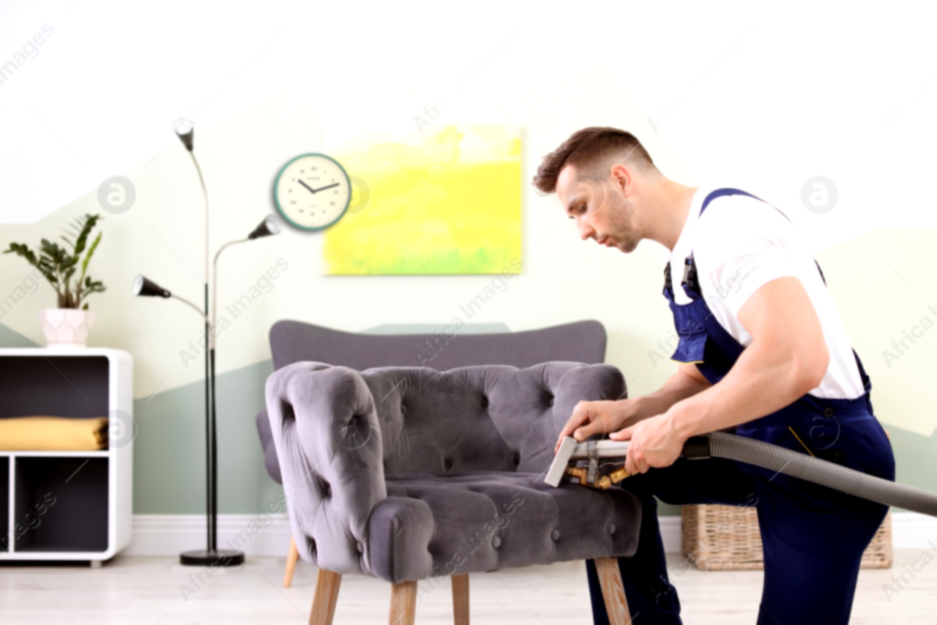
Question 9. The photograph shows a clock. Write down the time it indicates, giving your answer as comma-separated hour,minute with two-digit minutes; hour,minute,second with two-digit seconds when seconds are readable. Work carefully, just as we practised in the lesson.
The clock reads 10,12
